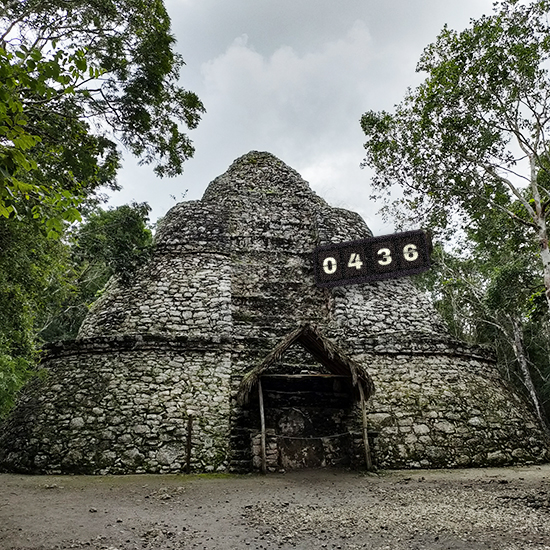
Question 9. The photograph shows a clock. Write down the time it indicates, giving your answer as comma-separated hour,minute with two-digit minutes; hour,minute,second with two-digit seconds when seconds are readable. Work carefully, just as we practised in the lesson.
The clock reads 4,36
